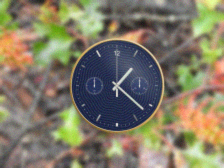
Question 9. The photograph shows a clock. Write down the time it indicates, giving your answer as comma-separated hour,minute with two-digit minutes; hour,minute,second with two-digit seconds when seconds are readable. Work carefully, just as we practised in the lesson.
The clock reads 1,22
